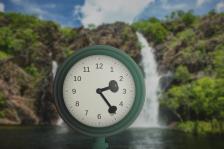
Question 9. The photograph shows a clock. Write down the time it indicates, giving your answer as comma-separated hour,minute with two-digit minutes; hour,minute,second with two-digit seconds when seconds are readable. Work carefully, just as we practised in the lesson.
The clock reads 2,24
